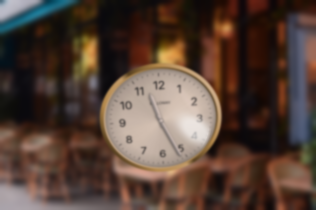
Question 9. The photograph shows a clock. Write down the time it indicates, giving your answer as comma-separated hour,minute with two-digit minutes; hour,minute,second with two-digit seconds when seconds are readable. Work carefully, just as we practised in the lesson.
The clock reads 11,26
